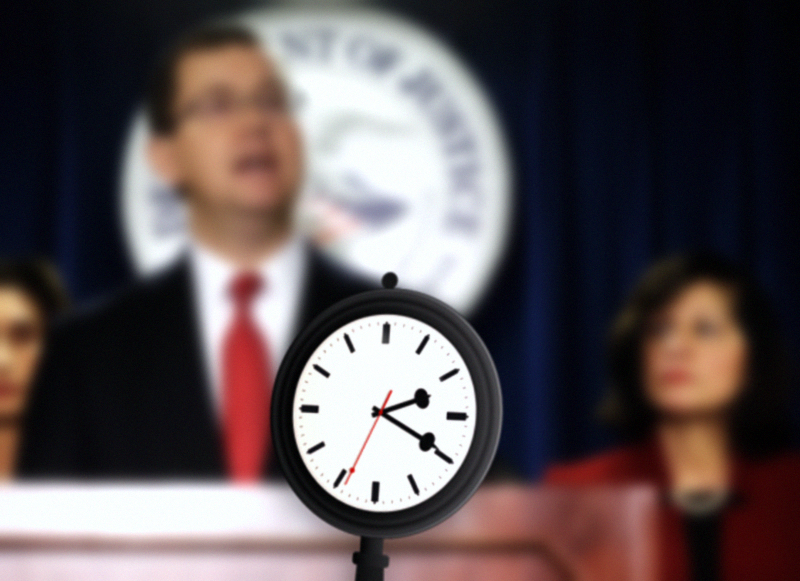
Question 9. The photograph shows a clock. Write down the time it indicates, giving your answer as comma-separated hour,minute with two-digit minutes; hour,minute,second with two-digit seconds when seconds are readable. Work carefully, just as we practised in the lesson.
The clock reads 2,19,34
